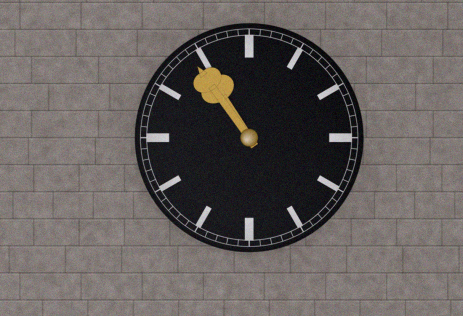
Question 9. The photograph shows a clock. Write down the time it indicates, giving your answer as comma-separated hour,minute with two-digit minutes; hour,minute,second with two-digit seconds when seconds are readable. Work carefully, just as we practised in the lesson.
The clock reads 10,54
